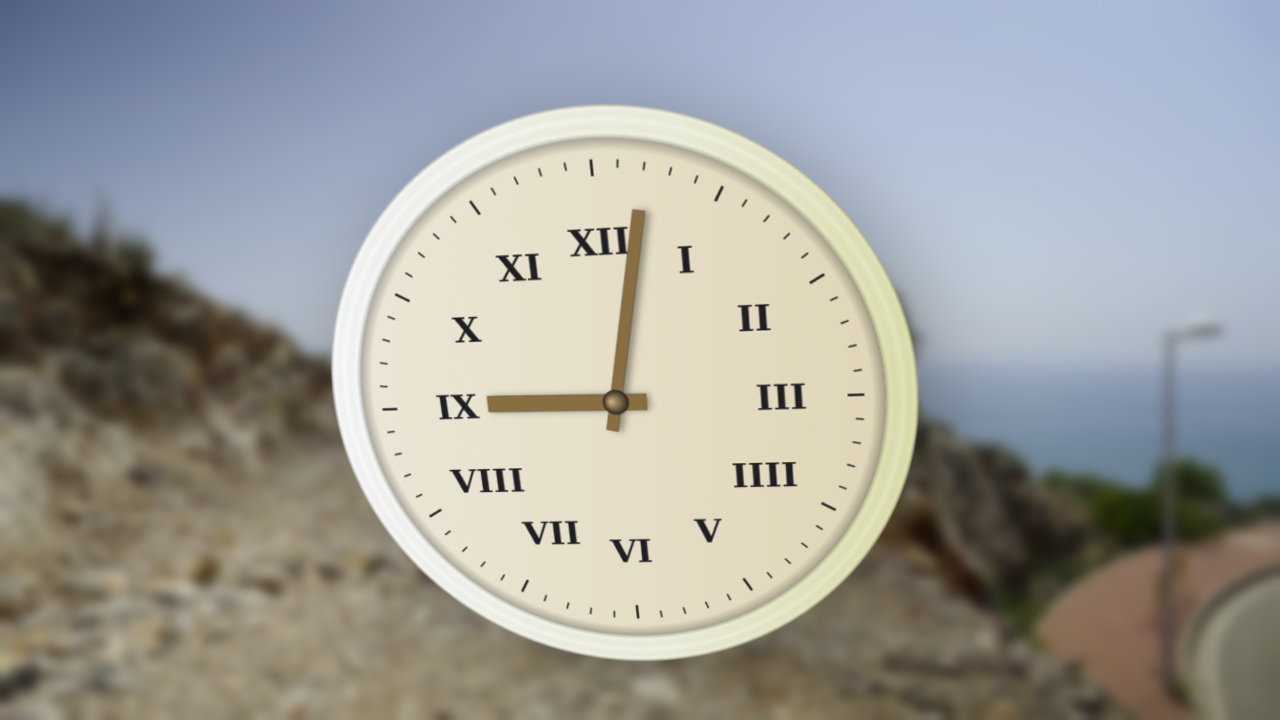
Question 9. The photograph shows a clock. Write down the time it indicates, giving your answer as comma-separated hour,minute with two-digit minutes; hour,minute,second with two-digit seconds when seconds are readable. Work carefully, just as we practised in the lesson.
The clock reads 9,02
